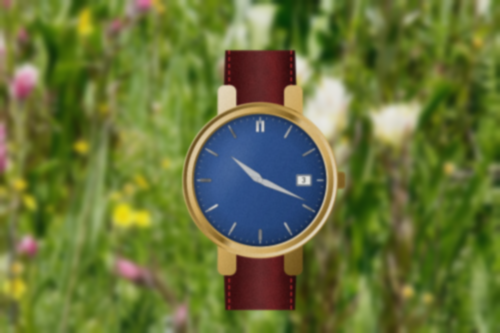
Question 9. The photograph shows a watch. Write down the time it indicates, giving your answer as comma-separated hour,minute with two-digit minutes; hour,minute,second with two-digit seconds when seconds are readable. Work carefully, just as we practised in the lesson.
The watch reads 10,19
